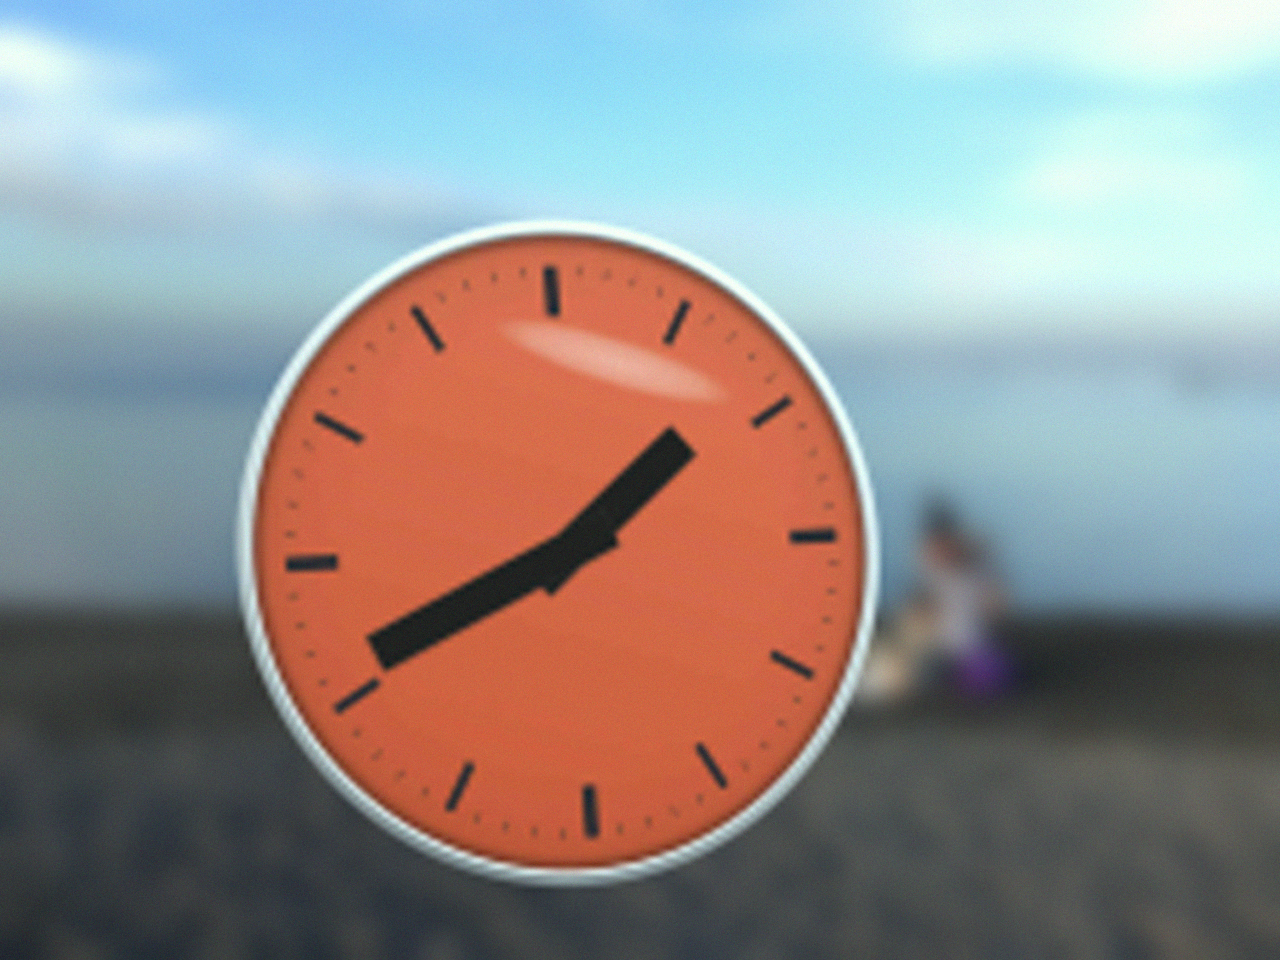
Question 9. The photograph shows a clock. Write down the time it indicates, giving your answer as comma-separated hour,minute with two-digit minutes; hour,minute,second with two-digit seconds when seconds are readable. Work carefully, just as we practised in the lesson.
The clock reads 1,41
